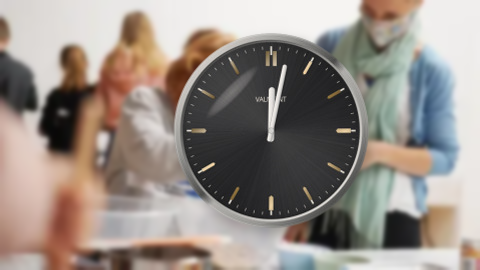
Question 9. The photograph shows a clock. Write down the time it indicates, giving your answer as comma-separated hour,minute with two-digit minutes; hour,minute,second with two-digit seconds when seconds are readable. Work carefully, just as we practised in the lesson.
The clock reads 12,02
